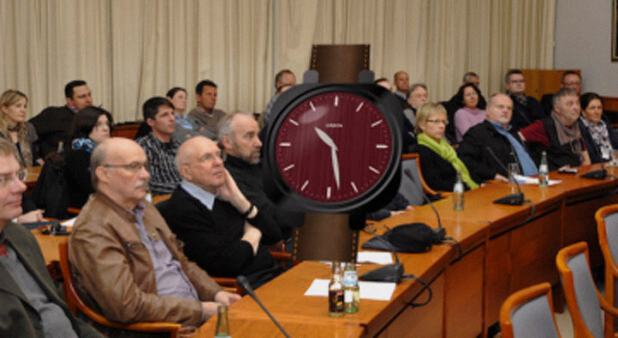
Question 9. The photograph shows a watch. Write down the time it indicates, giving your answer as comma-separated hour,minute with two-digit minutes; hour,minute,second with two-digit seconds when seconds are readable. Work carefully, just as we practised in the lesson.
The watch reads 10,28
